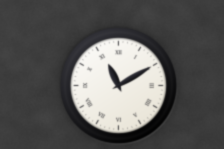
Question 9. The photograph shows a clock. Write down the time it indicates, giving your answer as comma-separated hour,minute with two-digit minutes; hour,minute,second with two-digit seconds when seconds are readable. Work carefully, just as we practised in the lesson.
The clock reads 11,10
